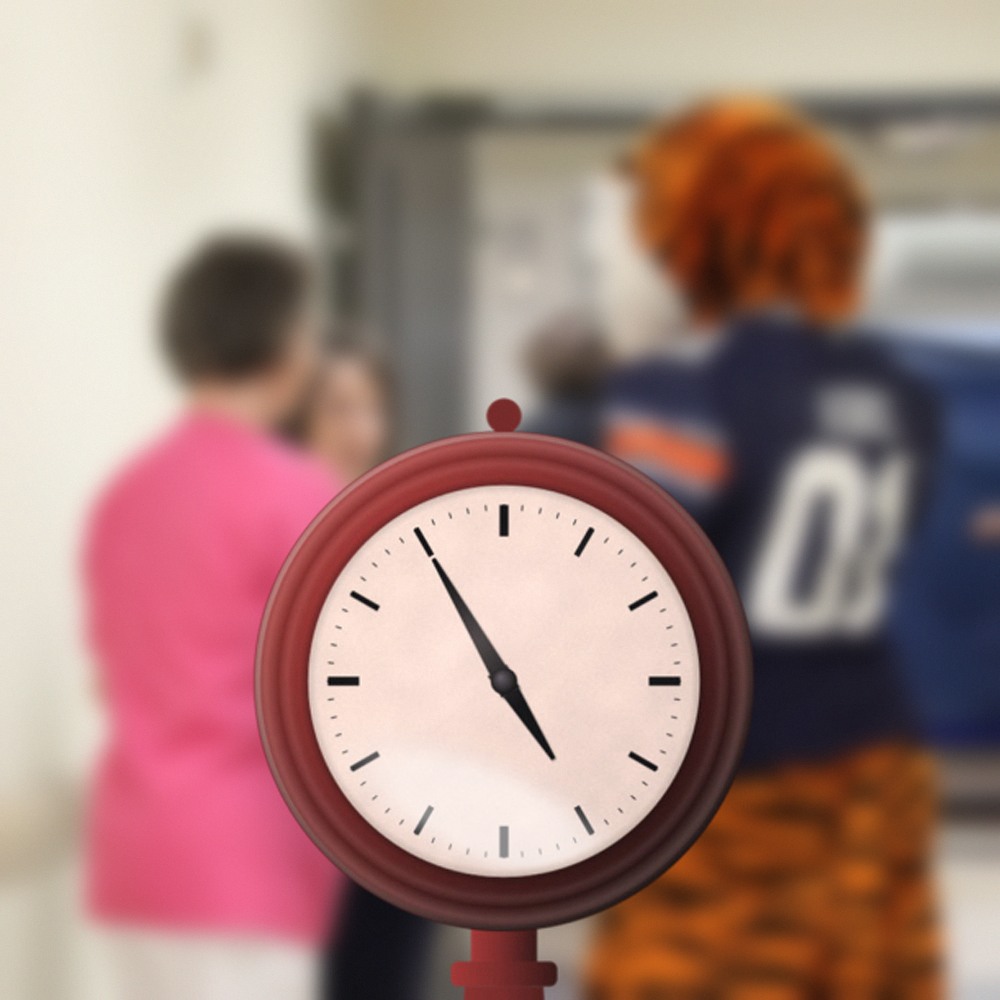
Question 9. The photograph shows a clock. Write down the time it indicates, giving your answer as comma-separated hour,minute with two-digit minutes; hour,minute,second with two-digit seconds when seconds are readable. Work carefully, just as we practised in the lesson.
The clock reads 4,55
